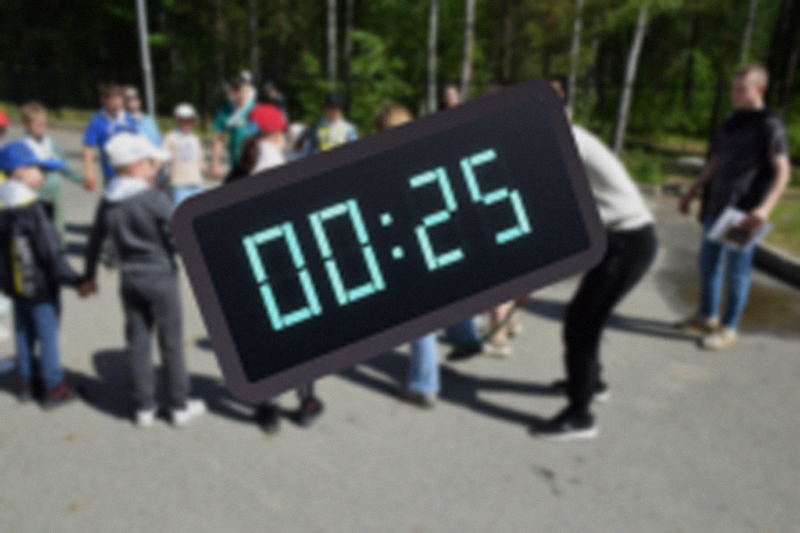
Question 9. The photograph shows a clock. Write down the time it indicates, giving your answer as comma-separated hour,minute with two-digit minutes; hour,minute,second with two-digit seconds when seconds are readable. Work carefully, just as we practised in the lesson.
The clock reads 0,25
